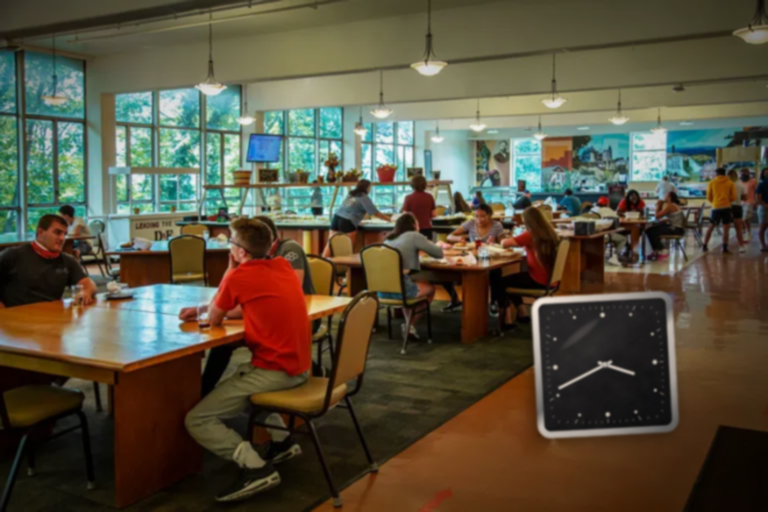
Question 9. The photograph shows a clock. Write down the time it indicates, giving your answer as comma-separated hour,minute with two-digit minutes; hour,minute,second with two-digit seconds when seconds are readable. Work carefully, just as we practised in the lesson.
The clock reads 3,41
